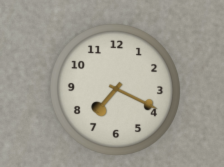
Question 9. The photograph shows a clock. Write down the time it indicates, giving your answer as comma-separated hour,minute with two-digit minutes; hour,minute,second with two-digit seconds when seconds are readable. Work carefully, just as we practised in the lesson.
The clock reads 7,19
